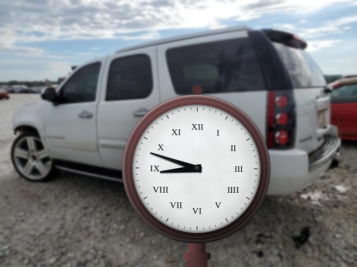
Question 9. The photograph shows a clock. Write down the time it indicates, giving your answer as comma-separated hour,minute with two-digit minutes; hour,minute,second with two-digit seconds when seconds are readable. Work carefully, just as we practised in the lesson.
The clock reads 8,48
